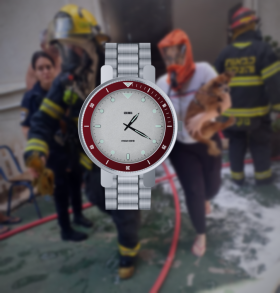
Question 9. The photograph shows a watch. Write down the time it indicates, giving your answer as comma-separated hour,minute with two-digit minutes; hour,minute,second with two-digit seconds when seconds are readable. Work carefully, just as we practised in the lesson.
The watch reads 1,20
